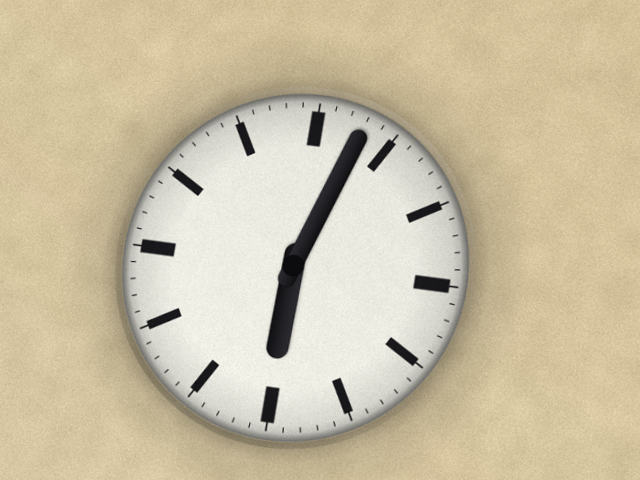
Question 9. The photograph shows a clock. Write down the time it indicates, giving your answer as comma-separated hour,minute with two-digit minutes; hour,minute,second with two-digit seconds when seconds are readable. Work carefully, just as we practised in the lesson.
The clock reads 6,03
